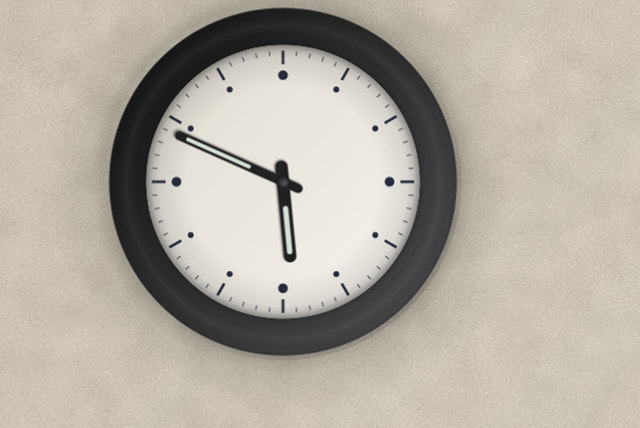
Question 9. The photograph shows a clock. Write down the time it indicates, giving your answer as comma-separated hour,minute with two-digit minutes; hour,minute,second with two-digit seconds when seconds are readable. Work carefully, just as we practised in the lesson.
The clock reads 5,49
